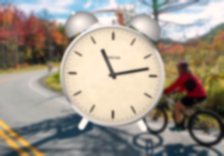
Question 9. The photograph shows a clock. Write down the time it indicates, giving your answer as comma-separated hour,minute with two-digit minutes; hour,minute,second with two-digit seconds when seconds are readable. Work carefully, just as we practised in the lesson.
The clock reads 11,13
